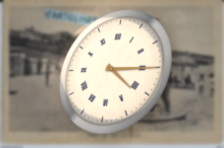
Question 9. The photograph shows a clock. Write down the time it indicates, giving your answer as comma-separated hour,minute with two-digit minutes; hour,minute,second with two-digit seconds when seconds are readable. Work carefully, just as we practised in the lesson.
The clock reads 4,15
